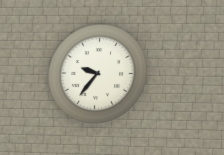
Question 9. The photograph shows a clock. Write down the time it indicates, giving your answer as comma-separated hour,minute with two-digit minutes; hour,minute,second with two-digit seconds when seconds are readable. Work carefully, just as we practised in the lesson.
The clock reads 9,36
